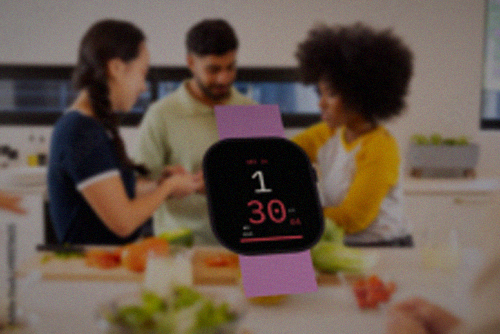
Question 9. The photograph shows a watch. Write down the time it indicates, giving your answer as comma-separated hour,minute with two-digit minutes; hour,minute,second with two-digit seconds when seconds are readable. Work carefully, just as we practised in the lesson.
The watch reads 1,30
